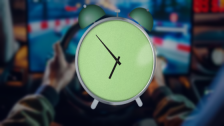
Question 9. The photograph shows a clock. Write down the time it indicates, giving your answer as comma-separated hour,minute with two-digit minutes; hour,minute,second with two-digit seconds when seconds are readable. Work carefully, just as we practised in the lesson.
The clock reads 6,53
